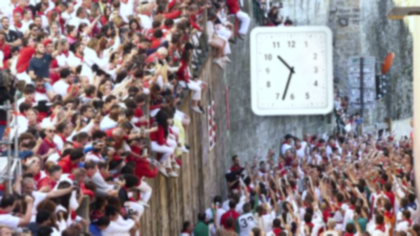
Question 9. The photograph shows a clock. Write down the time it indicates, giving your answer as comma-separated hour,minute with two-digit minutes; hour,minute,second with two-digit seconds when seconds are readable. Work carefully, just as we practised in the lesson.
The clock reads 10,33
